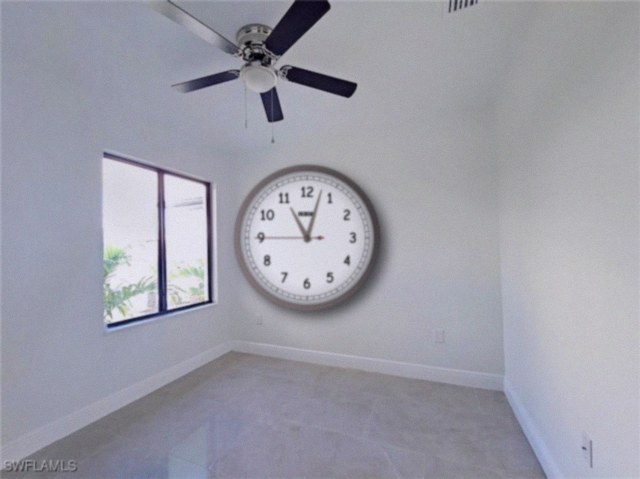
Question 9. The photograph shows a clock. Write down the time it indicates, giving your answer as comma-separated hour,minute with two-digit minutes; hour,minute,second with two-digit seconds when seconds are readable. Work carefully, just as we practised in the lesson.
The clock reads 11,02,45
